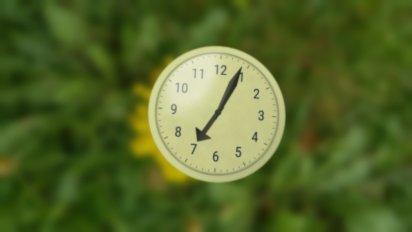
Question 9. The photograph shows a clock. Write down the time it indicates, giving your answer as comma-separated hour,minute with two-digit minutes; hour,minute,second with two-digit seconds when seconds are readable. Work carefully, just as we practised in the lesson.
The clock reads 7,04
